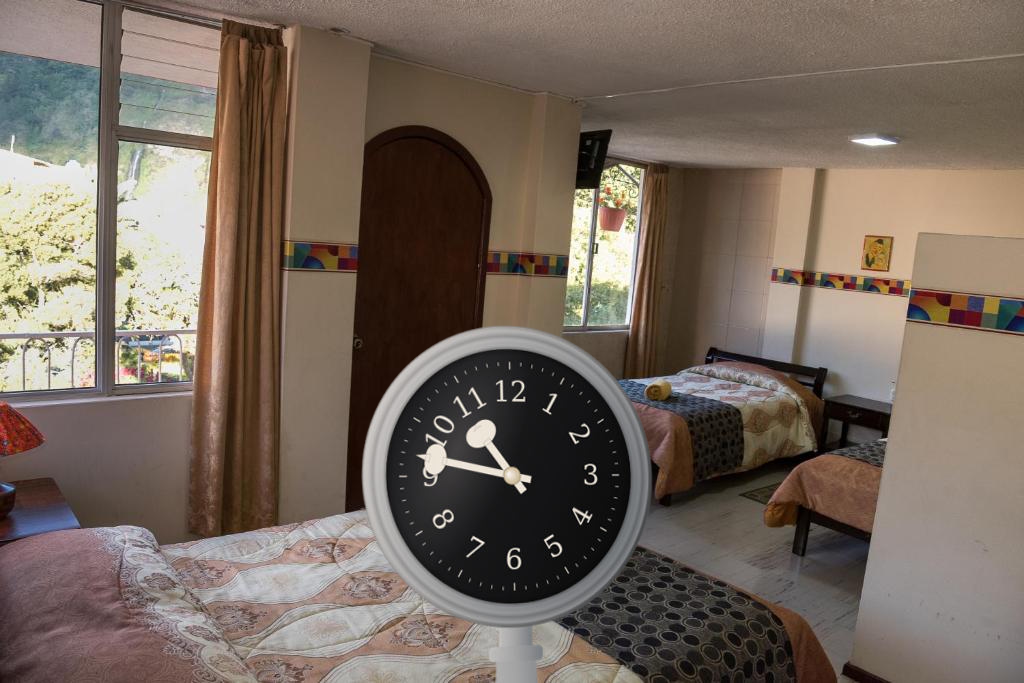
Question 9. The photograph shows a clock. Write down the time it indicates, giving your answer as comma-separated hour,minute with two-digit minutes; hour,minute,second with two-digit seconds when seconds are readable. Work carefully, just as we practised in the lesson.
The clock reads 10,47
